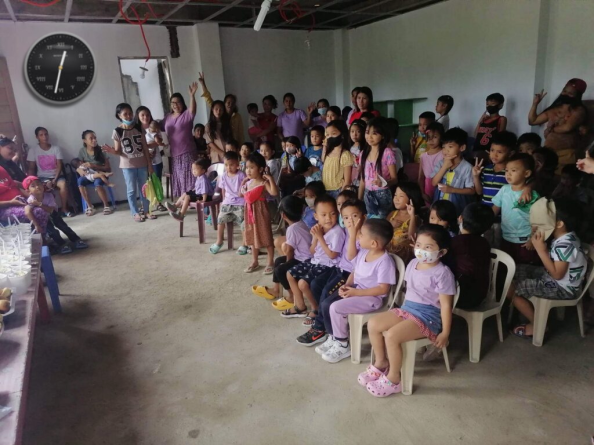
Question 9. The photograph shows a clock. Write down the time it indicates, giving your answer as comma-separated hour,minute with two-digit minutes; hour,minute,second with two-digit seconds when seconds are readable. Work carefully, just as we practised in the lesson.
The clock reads 12,32
